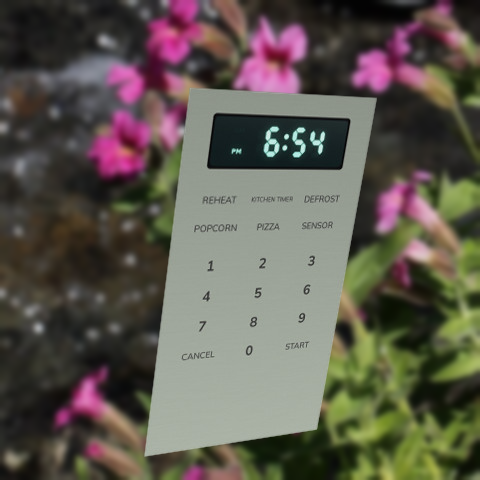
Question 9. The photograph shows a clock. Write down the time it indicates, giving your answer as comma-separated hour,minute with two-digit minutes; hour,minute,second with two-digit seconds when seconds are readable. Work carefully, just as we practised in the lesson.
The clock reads 6,54
